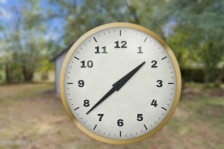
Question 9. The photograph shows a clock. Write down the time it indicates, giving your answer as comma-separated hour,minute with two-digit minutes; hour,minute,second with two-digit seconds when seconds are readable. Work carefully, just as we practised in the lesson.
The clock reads 1,38
